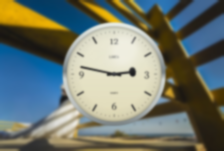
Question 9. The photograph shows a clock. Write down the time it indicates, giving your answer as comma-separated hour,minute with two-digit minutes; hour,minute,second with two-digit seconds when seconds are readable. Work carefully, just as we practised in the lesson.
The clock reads 2,47
